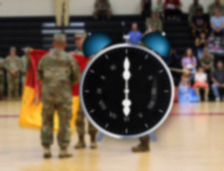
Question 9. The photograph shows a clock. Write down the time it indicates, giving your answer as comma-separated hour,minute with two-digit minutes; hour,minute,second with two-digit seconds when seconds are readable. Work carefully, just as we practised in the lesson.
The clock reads 6,00
